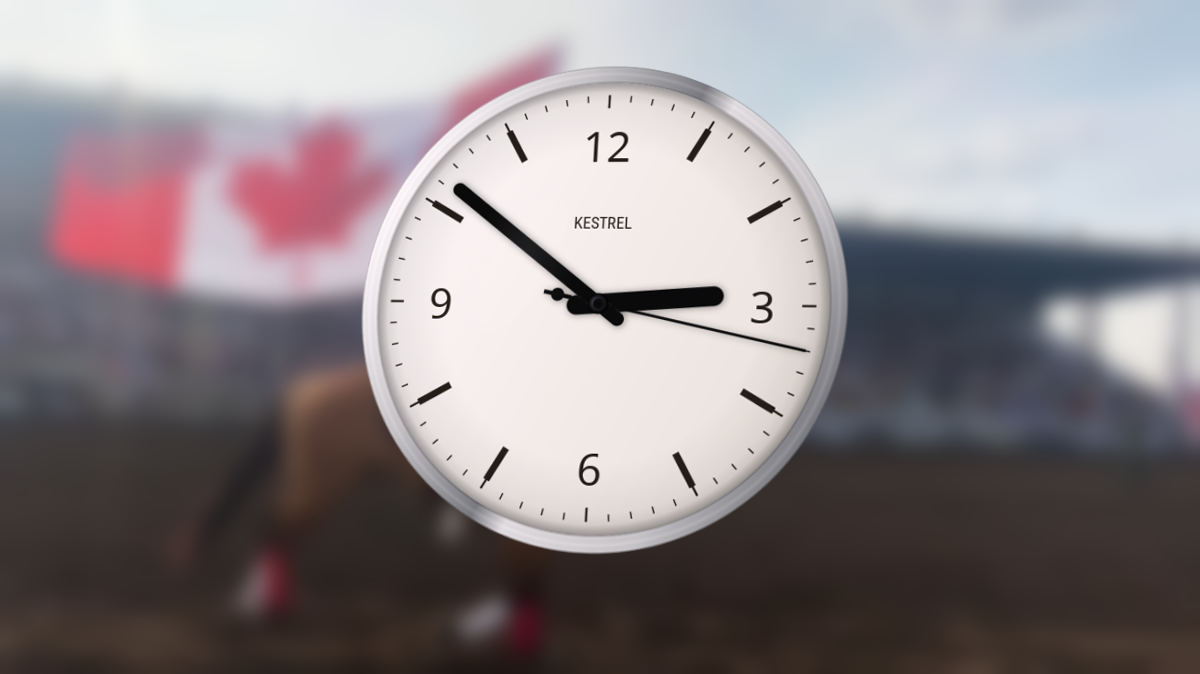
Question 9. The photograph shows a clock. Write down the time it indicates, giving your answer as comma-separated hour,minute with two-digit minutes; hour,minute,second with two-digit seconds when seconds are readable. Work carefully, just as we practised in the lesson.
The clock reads 2,51,17
